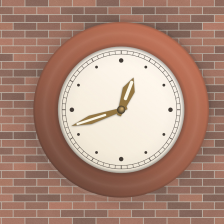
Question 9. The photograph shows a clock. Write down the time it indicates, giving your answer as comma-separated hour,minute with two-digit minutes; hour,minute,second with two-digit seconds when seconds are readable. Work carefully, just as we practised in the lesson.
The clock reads 12,42
